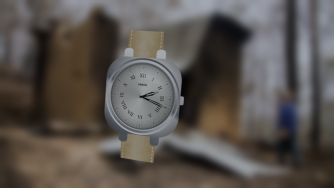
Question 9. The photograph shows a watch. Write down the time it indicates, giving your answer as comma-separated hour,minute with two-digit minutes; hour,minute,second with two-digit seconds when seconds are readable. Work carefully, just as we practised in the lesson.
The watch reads 2,18
